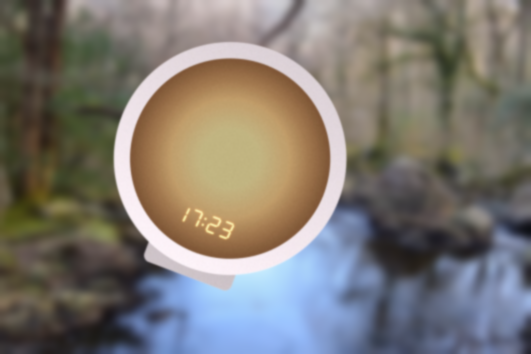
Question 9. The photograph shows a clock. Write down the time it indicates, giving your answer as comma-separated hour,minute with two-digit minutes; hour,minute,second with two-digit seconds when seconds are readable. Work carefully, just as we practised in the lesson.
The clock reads 17,23
